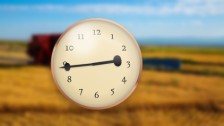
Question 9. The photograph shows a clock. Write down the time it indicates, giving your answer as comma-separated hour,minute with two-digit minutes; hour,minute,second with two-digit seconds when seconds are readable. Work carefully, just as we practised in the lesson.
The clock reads 2,44
